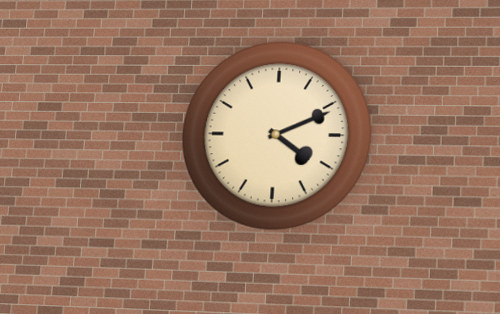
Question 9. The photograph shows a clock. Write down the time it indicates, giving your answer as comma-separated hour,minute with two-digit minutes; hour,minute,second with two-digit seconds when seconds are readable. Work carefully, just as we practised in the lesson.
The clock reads 4,11
